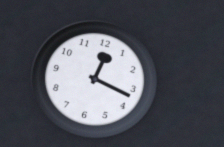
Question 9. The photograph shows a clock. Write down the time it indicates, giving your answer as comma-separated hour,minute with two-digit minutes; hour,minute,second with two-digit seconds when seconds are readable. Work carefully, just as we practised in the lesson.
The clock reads 12,17
